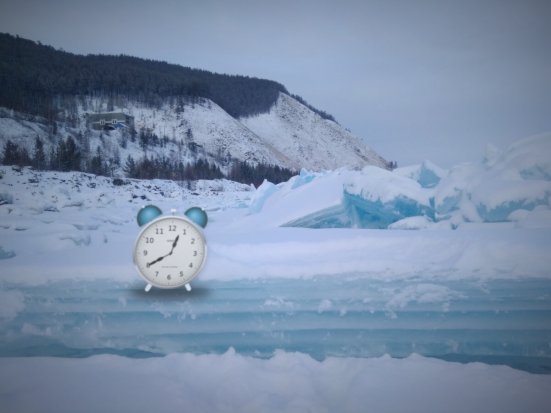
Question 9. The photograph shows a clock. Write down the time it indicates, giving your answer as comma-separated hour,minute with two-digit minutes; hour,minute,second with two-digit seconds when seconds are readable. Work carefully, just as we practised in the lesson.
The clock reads 12,40
